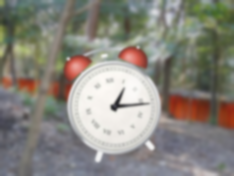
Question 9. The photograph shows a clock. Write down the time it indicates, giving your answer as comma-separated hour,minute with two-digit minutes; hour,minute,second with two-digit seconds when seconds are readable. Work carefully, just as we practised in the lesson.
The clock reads 1,16
